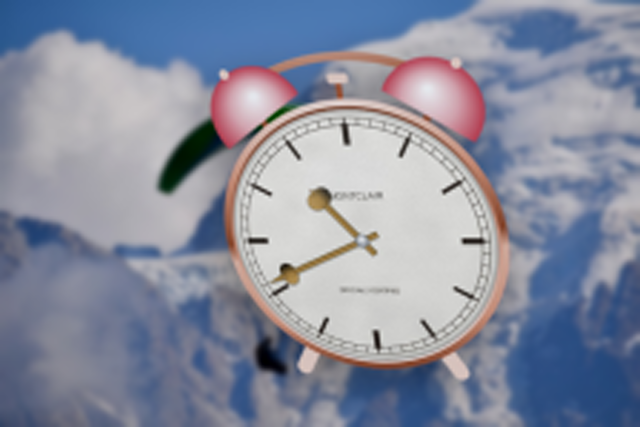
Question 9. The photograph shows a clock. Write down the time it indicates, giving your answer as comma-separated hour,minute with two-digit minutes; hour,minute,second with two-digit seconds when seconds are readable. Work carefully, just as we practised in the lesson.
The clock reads 10,41
